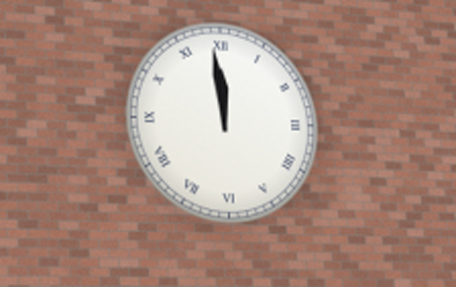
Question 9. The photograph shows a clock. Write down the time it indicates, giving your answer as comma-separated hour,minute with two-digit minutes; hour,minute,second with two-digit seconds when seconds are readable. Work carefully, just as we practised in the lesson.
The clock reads 11,59
